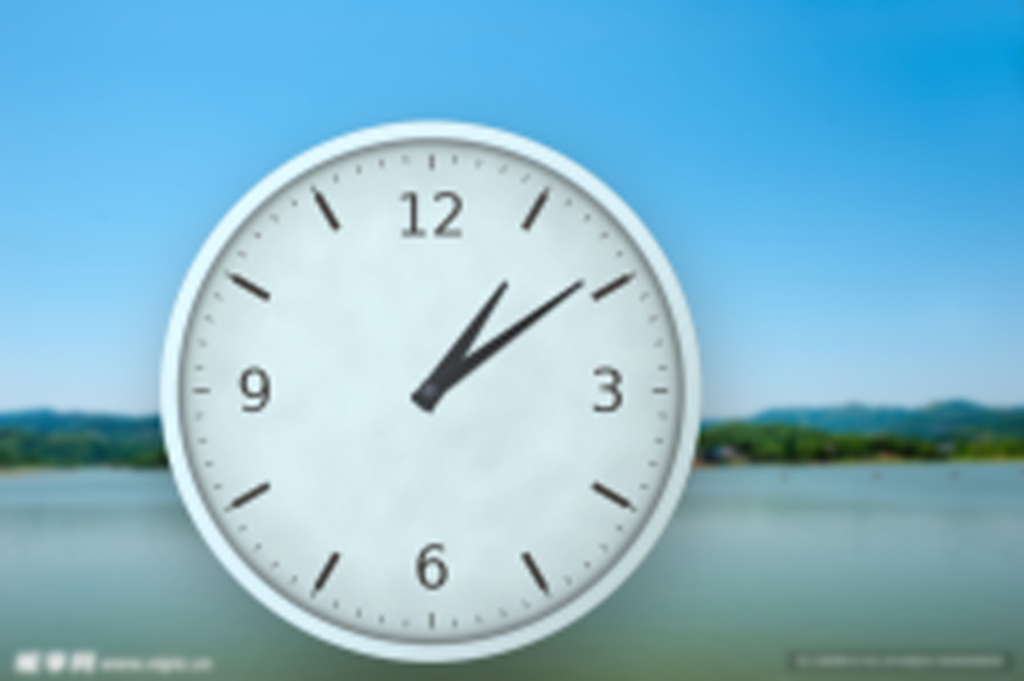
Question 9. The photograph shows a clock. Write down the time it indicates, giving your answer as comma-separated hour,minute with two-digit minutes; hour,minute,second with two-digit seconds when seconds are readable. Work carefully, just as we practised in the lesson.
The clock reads 1,09
